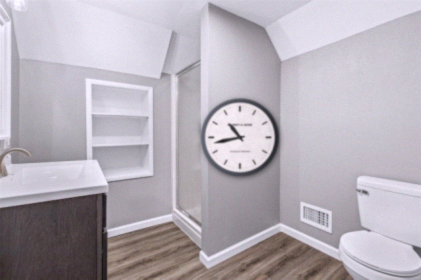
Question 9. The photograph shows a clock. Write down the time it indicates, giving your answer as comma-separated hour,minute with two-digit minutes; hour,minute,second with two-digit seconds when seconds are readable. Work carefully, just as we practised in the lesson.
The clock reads 10,43
